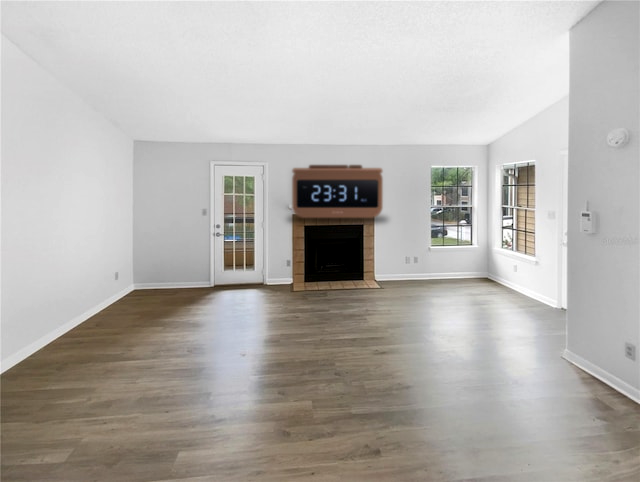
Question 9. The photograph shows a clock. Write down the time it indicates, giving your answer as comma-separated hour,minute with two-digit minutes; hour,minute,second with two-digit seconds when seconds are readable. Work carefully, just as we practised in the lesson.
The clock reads 23,31
